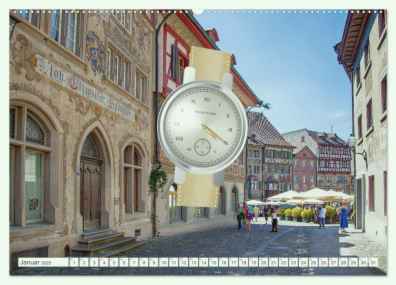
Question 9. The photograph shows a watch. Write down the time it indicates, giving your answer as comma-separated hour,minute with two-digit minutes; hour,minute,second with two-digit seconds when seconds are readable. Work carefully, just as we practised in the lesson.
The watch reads 4,20
